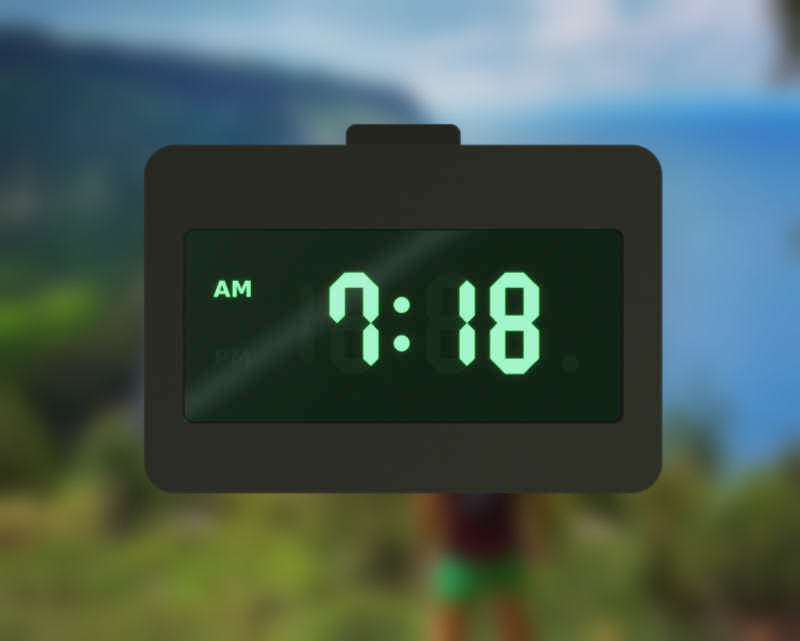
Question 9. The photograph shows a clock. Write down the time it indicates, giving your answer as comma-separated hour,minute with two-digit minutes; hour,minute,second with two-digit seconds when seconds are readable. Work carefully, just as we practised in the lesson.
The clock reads 7,18
